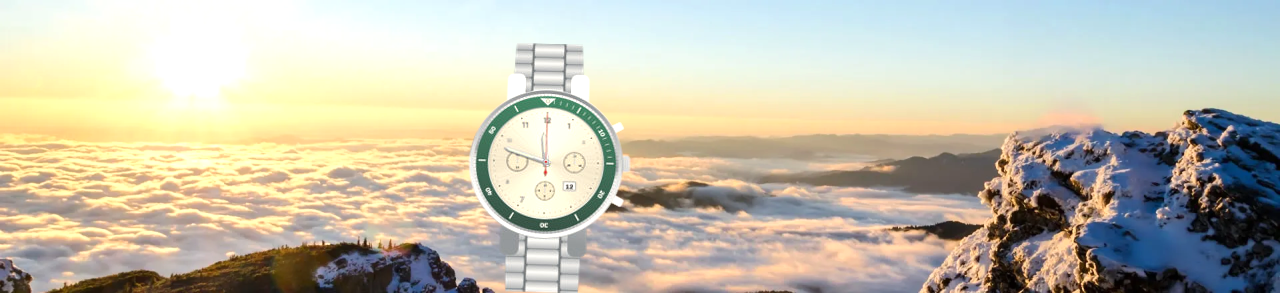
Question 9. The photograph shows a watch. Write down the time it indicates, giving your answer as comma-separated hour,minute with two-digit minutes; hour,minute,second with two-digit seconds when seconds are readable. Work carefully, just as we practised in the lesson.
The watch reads 11,48
